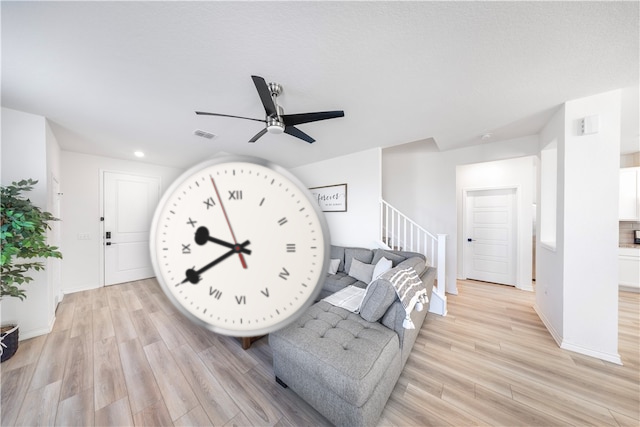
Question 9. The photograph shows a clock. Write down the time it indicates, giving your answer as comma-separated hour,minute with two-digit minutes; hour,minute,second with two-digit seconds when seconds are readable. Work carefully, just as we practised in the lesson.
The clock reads 9,39,57
